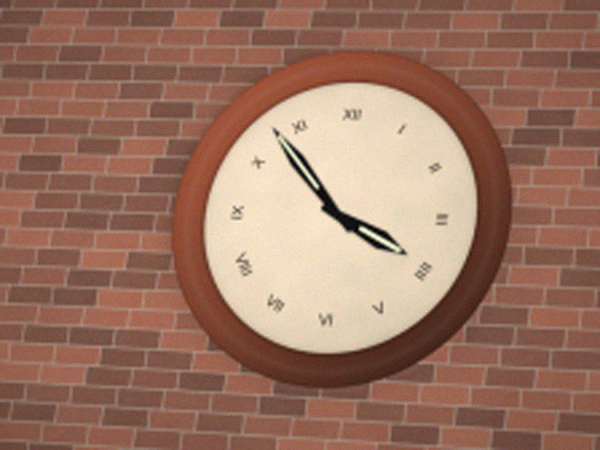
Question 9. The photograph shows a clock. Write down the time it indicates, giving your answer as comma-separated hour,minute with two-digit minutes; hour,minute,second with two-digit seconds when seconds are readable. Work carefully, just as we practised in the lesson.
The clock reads 3,53
